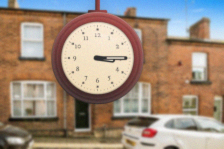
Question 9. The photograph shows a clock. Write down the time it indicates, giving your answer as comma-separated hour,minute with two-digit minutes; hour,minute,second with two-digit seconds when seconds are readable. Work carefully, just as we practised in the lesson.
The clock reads 3,15
